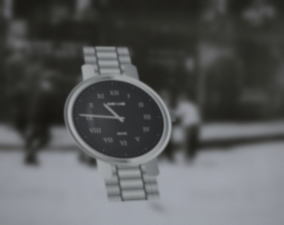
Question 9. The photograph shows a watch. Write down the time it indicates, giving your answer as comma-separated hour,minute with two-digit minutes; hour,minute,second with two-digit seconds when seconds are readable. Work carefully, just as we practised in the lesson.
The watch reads 10,46
